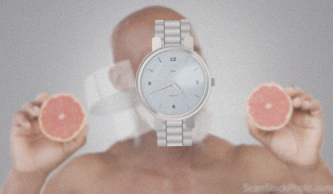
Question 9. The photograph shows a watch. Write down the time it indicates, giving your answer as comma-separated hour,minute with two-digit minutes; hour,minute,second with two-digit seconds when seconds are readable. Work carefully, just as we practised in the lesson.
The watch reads 4,41
